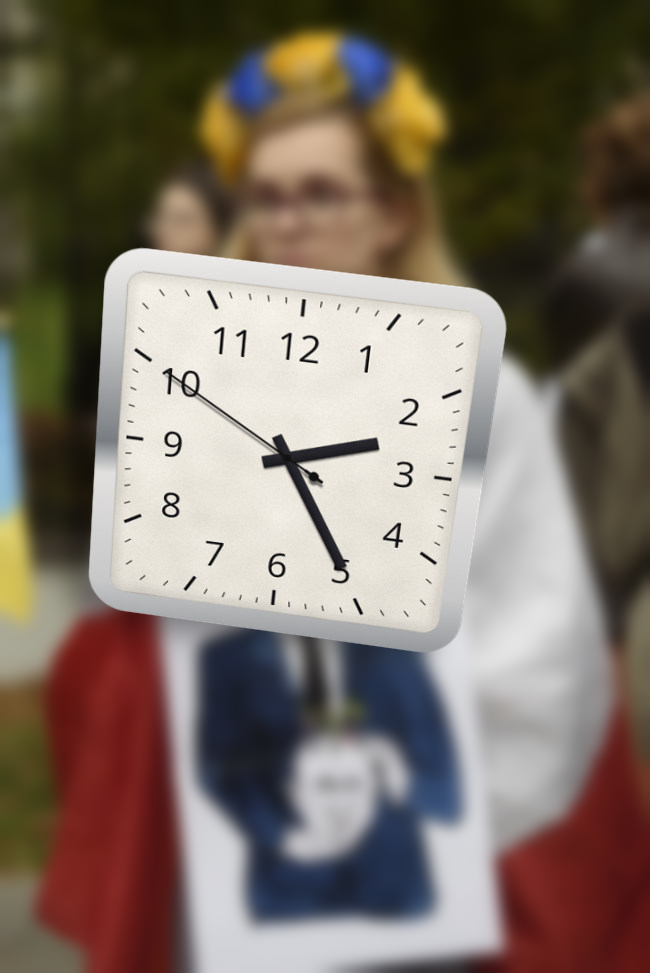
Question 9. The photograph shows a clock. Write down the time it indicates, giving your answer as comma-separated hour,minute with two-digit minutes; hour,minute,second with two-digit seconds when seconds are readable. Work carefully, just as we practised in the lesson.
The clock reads 2,24,50
